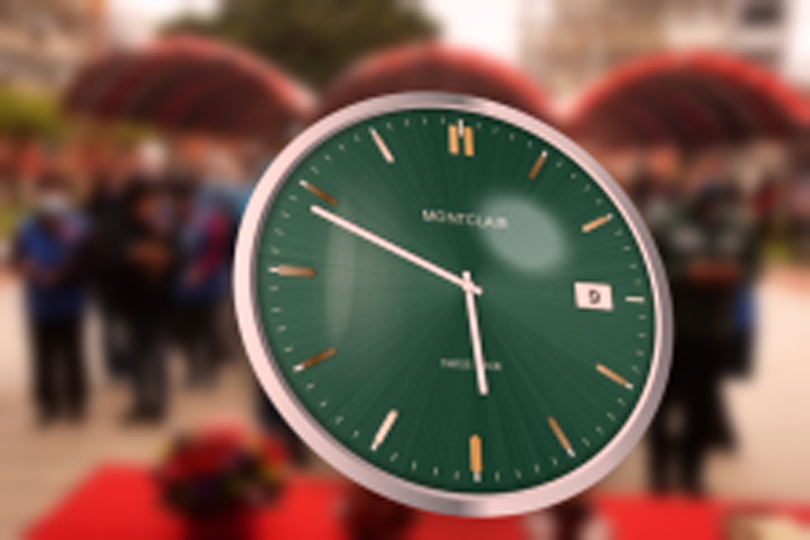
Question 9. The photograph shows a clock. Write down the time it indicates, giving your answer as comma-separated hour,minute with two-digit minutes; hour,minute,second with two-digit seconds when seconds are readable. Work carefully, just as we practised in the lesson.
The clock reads 5,49
